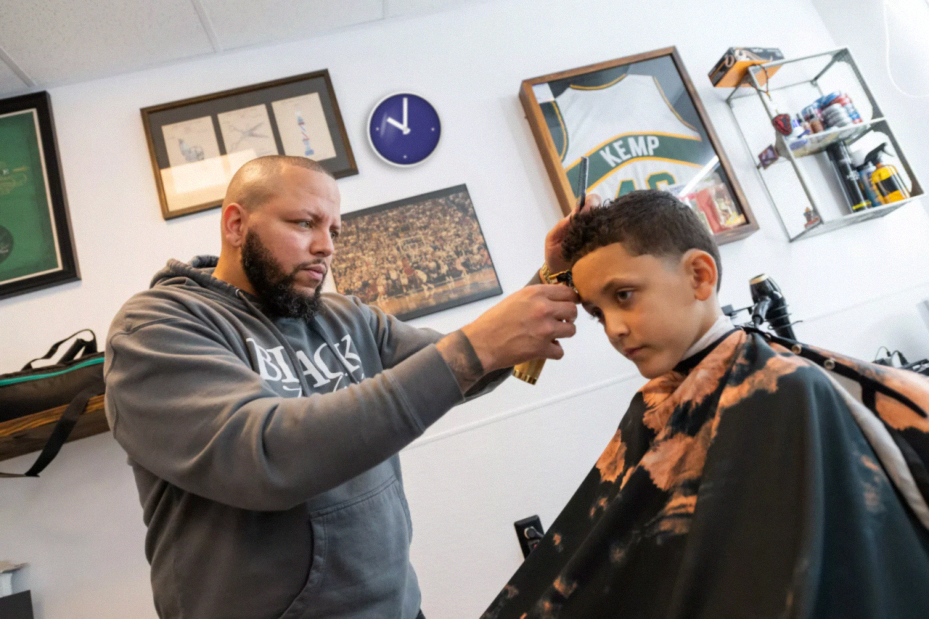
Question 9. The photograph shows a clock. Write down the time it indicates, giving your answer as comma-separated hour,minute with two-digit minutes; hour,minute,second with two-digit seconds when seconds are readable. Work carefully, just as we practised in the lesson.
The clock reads 10,00
